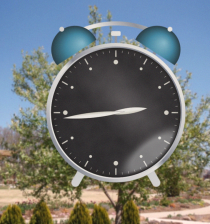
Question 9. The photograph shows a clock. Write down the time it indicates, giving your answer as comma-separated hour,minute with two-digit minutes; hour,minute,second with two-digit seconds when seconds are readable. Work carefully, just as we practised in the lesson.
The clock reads 2,44
